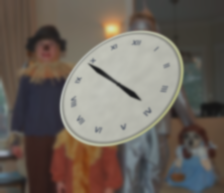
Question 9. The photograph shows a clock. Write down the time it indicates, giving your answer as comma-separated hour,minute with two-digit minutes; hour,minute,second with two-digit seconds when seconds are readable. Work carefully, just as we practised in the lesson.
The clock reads 3,49
